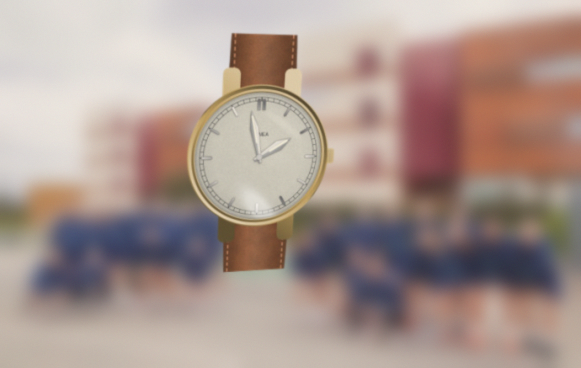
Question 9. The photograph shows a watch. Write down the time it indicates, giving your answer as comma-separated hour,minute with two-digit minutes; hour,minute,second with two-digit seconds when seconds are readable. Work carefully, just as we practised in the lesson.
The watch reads 1,58
